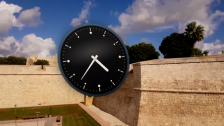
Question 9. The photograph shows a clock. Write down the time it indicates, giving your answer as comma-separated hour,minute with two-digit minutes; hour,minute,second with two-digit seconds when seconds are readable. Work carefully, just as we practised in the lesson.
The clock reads 4,37
